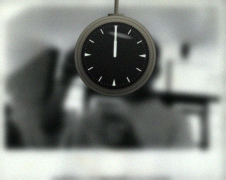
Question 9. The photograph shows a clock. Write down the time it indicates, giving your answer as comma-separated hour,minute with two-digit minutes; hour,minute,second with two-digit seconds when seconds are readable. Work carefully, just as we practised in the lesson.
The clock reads 12,00
